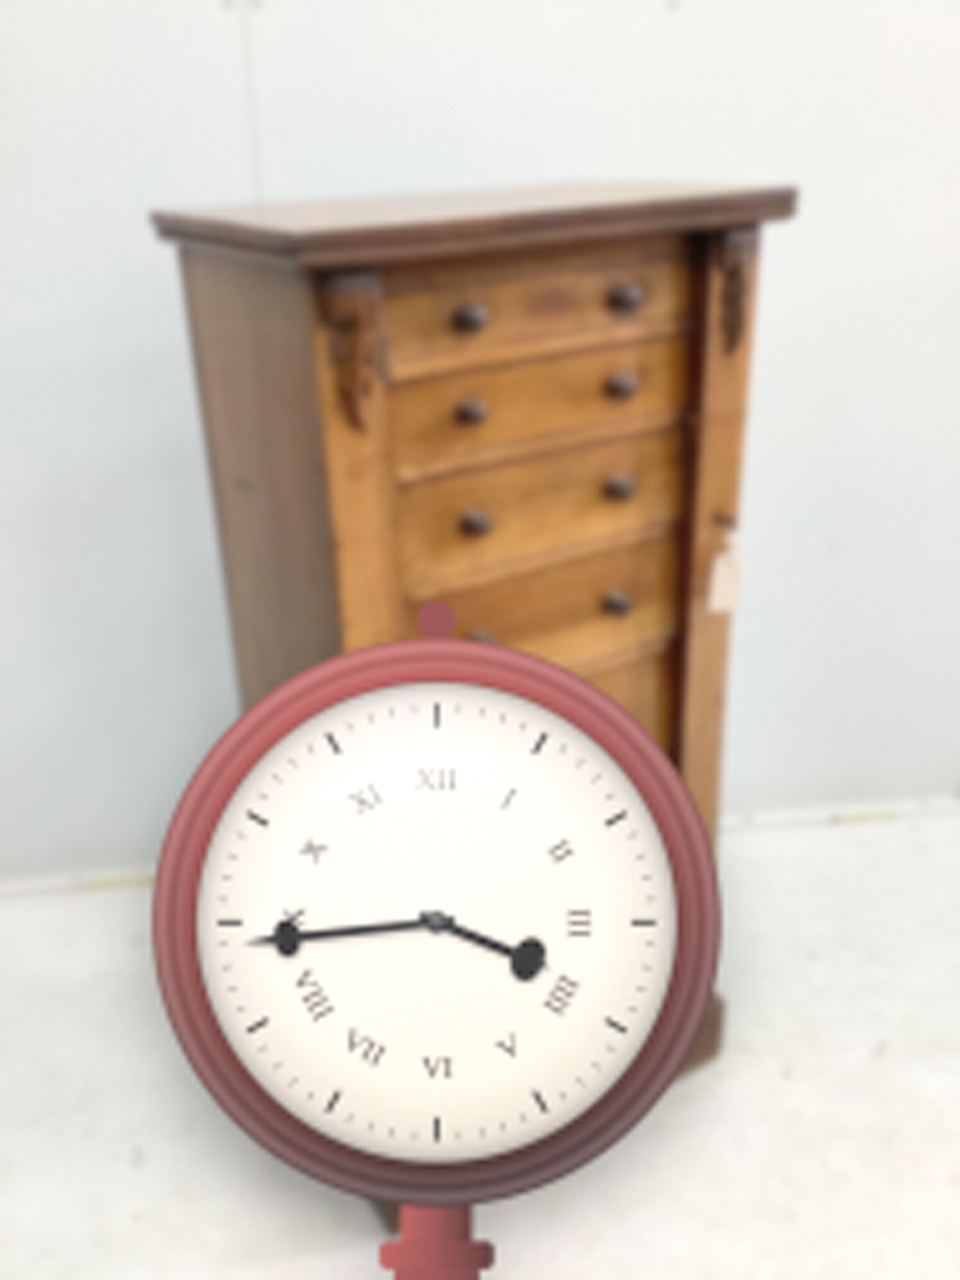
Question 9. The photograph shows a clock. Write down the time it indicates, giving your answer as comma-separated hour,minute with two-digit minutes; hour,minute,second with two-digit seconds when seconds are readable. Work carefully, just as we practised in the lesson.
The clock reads 3,44
